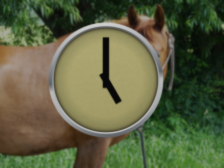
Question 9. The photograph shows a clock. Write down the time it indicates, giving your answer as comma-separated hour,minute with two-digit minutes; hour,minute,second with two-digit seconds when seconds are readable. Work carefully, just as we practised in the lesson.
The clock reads 5,00
